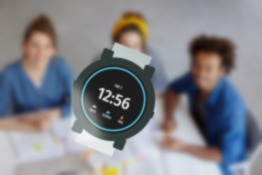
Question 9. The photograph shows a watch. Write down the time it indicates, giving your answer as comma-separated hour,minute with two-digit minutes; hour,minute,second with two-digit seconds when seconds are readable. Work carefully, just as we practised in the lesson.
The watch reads 12,56
